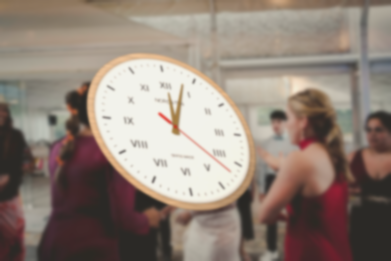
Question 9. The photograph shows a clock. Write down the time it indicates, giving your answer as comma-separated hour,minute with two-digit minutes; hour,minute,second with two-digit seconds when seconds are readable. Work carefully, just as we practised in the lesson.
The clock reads 12,03,22
